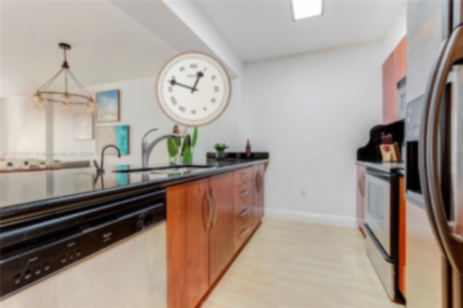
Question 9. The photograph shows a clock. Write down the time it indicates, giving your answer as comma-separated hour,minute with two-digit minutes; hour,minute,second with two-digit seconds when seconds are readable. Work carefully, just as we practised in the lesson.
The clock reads 12,48
